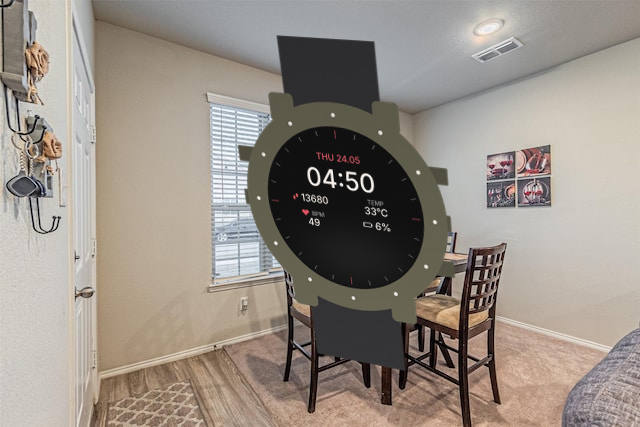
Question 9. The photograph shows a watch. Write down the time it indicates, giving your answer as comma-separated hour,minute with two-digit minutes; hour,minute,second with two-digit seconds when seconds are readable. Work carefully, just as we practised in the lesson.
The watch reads 4,50
